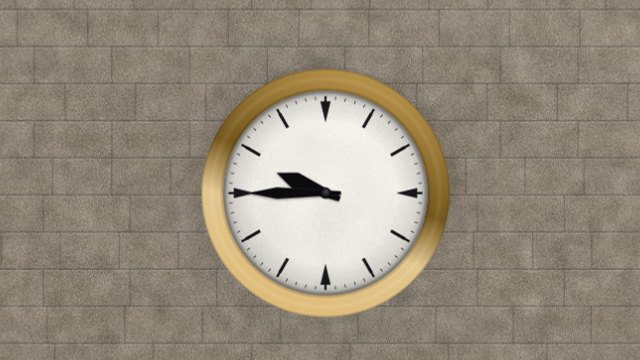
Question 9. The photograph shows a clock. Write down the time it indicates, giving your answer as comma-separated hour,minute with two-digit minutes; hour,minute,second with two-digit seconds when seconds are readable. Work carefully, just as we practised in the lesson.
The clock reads 9,45
